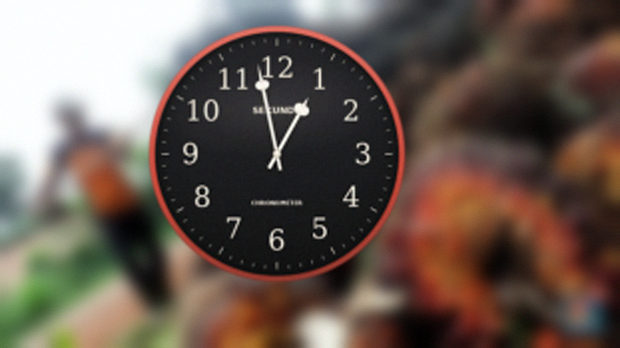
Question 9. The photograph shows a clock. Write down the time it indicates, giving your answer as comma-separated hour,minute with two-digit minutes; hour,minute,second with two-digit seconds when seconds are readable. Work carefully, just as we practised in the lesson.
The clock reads 12,58
